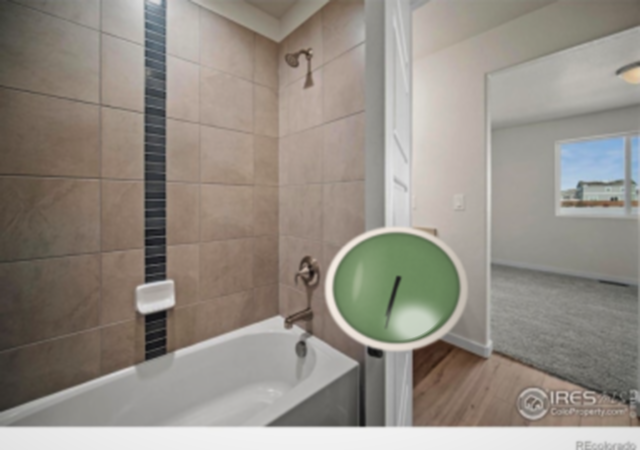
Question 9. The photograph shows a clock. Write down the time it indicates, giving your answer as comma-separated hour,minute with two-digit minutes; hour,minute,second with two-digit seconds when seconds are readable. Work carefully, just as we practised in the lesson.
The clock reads 6,32
